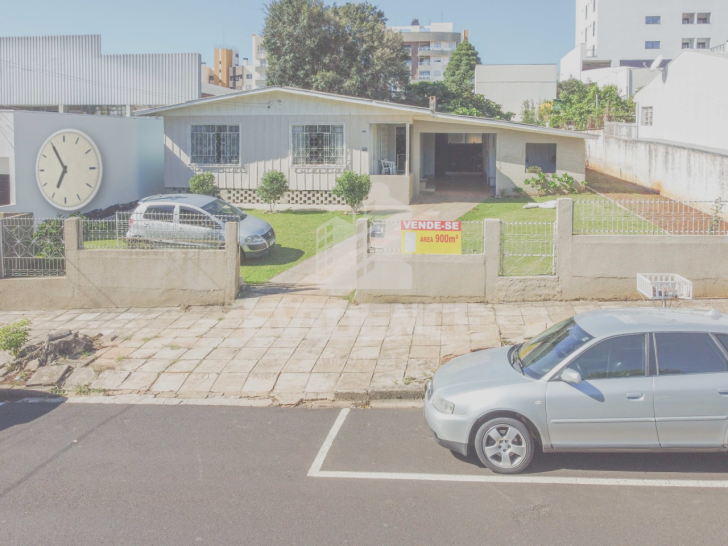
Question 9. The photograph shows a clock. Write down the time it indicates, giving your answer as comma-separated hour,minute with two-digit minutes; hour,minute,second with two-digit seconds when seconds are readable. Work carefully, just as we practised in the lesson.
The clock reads 6,55
